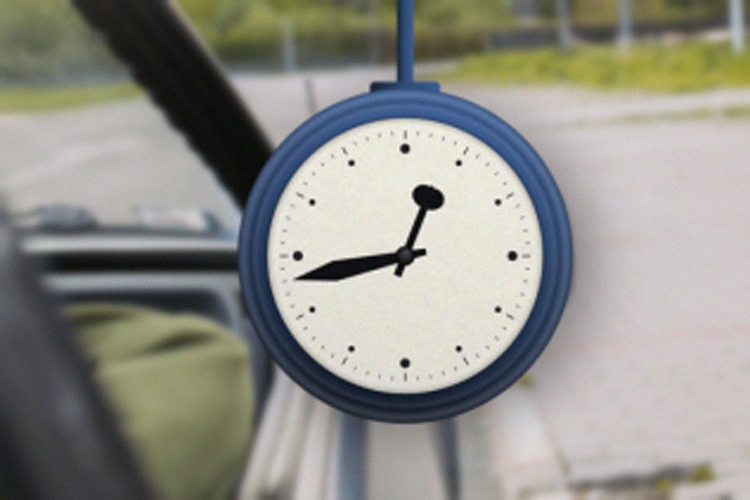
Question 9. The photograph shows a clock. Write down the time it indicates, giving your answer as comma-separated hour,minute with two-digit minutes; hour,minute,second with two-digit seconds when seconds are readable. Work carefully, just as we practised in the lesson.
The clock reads 12,43
